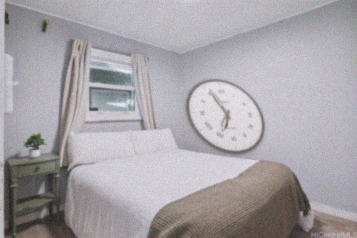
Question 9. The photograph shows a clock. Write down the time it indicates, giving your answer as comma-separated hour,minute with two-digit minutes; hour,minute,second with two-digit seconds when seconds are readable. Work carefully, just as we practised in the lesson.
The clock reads 6,56
